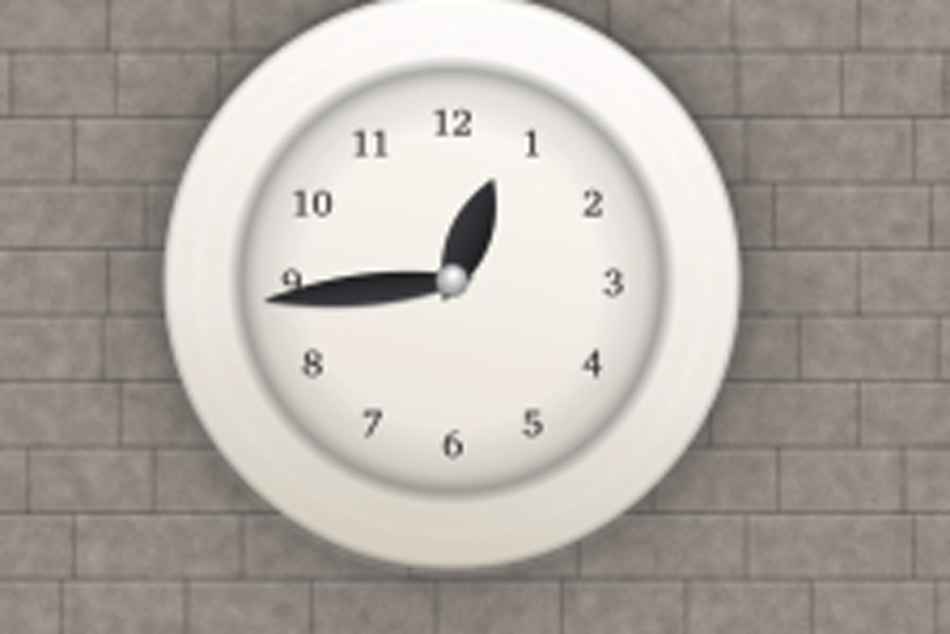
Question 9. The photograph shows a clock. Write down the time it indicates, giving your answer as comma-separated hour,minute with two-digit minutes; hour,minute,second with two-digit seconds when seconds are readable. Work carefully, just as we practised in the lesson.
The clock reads 12,44
